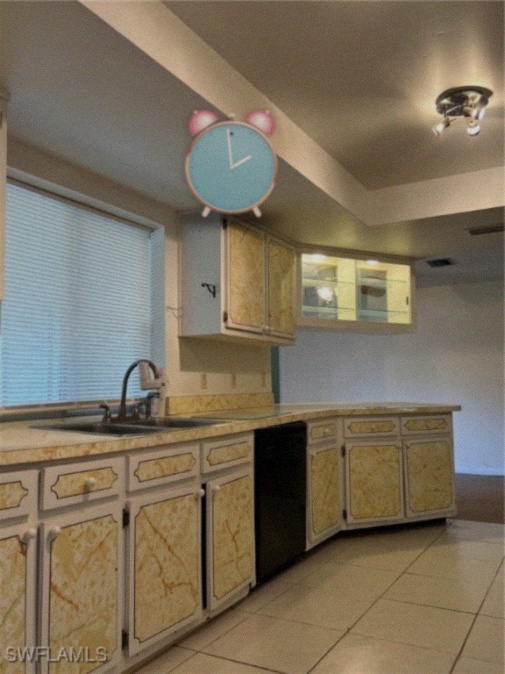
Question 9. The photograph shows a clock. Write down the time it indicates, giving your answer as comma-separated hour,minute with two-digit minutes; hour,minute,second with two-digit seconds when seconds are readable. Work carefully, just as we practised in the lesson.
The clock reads 1,59
